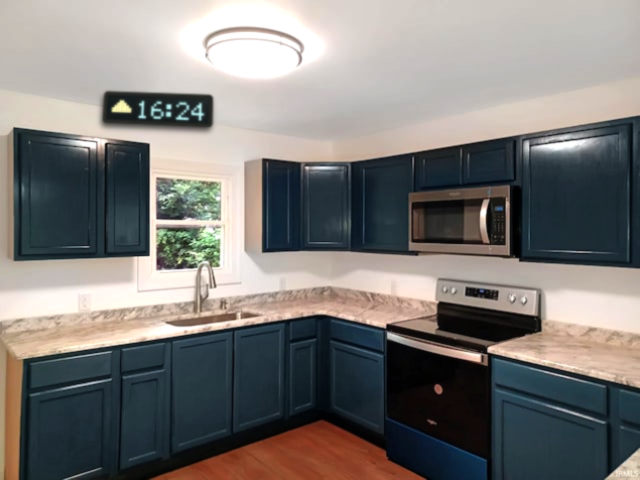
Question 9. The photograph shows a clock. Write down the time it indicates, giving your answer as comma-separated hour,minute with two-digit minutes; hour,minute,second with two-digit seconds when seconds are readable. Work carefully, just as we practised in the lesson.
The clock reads 16,24
